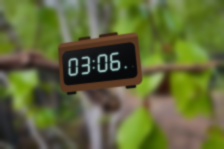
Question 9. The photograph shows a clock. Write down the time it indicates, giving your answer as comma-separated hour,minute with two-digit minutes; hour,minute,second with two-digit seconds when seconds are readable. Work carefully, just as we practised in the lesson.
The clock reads 3,06
